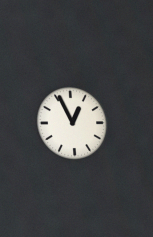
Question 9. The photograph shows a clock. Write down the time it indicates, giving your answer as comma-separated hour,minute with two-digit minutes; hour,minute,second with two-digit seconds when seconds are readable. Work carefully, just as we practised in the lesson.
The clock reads 12,56
